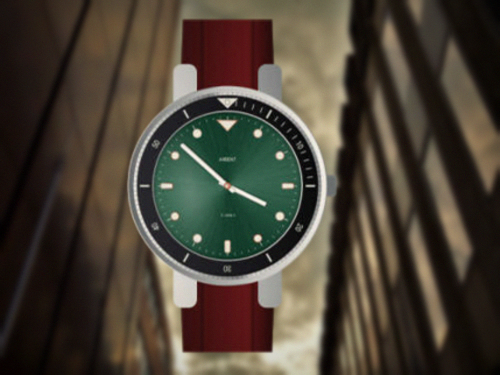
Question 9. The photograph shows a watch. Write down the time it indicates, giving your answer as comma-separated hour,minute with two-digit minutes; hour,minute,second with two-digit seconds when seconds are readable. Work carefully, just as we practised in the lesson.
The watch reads 3,52
